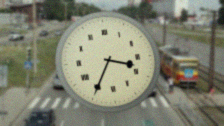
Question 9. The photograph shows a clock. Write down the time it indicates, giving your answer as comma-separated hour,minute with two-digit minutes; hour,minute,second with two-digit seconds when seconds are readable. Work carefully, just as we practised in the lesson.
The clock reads 3,35
